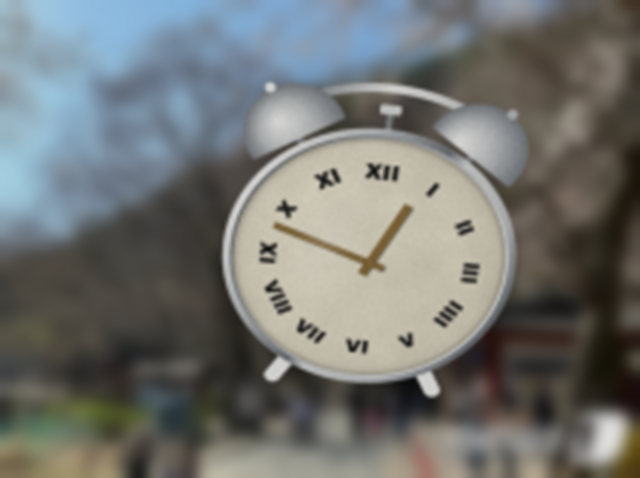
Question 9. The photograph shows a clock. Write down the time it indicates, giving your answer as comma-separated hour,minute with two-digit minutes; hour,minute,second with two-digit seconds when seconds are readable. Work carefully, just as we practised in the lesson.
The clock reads 12,48
